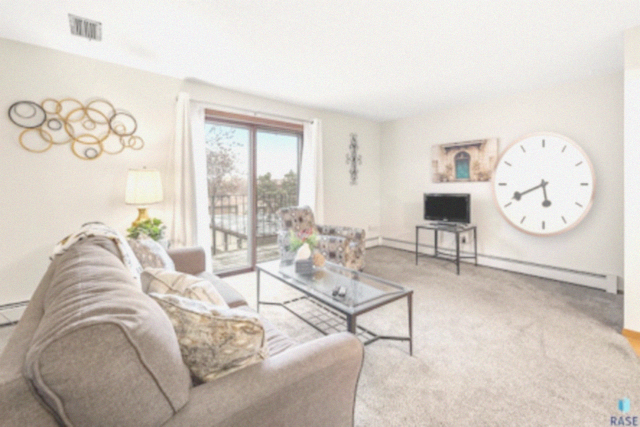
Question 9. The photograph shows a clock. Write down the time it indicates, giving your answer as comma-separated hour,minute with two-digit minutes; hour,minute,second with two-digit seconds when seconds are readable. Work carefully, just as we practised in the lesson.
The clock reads 5,41
